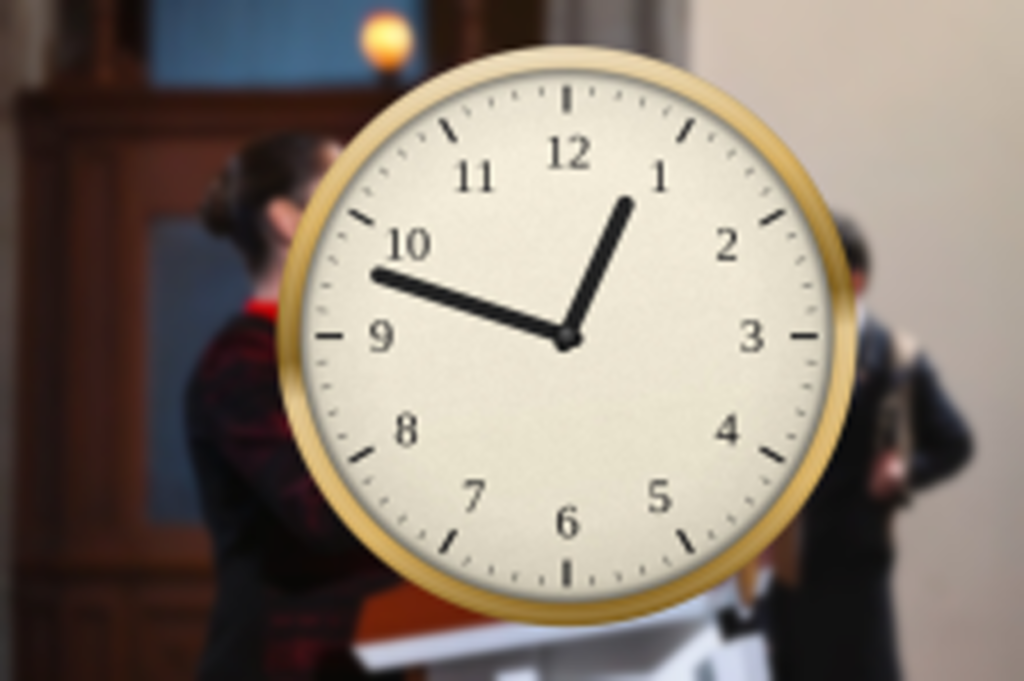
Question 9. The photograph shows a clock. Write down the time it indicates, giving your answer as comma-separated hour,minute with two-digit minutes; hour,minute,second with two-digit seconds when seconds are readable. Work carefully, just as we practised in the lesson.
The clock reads 12,48
